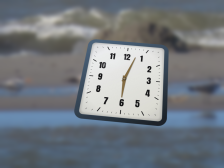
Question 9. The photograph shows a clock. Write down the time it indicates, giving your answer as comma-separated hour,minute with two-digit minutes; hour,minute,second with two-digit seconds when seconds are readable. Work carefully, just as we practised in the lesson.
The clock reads 6,03
